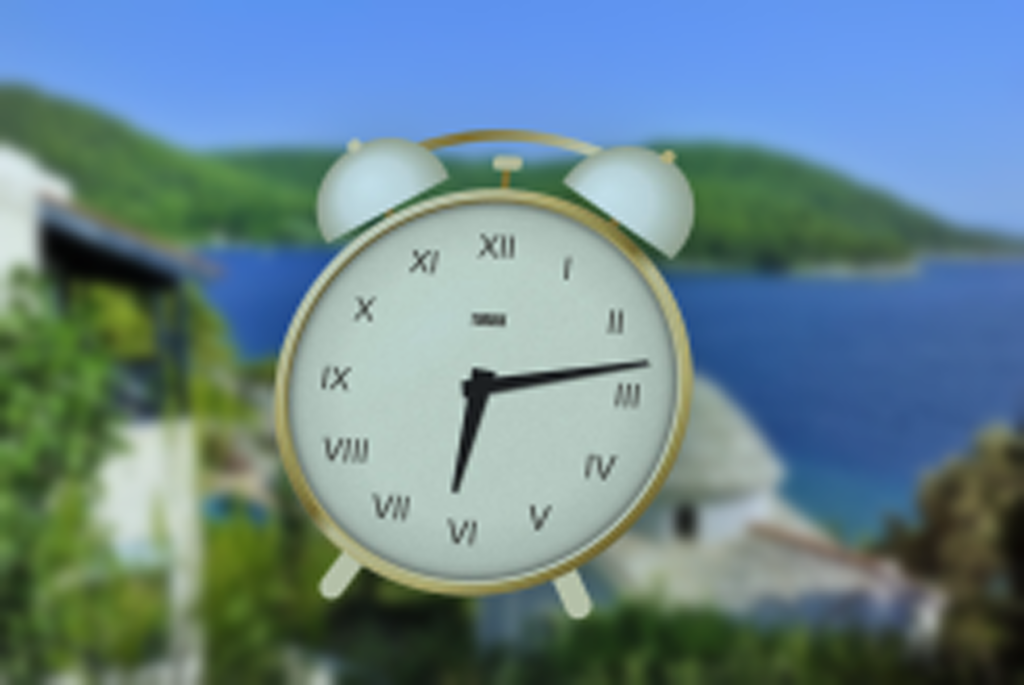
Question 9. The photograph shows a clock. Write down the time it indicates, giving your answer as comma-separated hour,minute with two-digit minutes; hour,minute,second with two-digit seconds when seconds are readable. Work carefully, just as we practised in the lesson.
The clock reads 6,13
